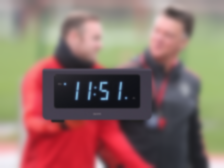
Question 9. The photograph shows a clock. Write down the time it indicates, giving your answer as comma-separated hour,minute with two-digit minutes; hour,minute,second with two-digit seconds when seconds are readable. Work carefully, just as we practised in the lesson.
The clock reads 11,51
